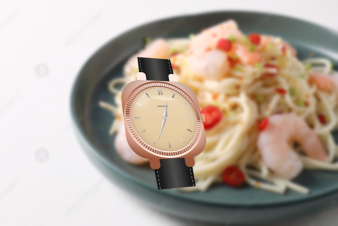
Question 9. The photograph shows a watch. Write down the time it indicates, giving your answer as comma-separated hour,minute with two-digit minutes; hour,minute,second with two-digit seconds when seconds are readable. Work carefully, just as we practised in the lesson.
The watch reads 12,34
